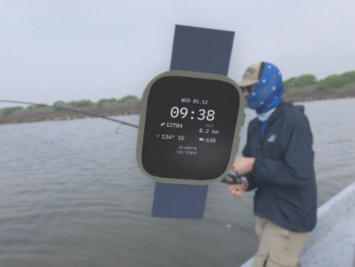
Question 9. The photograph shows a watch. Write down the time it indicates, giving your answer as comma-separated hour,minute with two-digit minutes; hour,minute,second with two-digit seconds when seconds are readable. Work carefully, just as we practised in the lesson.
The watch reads 9,38
